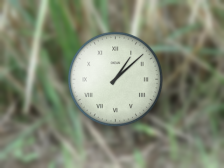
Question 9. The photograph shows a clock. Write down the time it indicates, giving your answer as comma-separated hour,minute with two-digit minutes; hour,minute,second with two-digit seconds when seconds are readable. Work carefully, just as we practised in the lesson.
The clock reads 1,08
